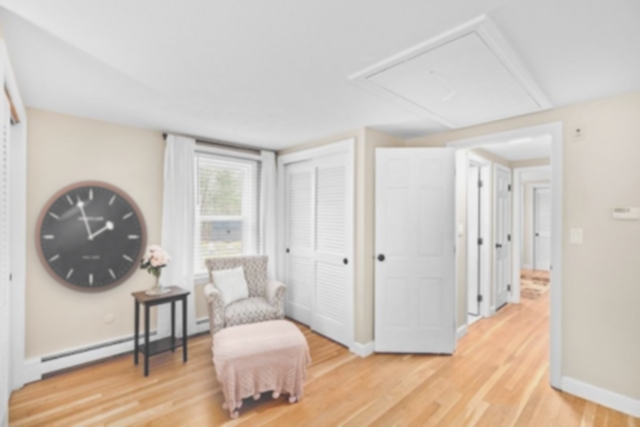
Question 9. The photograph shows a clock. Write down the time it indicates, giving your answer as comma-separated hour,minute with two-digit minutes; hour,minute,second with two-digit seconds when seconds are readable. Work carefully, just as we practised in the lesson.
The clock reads 1,57
